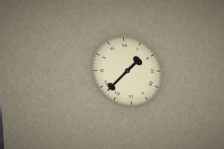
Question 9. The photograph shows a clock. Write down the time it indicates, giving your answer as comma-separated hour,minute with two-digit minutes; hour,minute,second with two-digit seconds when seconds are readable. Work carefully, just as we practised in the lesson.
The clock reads 1,38
